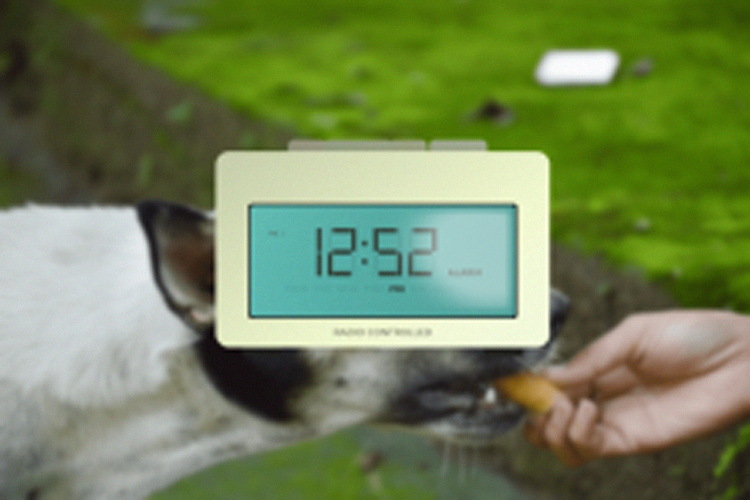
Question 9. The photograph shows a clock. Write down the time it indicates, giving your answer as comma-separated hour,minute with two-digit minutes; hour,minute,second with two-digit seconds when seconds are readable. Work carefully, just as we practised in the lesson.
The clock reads 12,52
